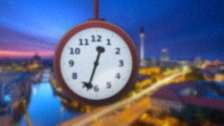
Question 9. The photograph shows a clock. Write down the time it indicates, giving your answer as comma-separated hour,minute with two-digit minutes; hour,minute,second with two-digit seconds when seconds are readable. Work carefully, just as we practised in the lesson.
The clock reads 12,33
